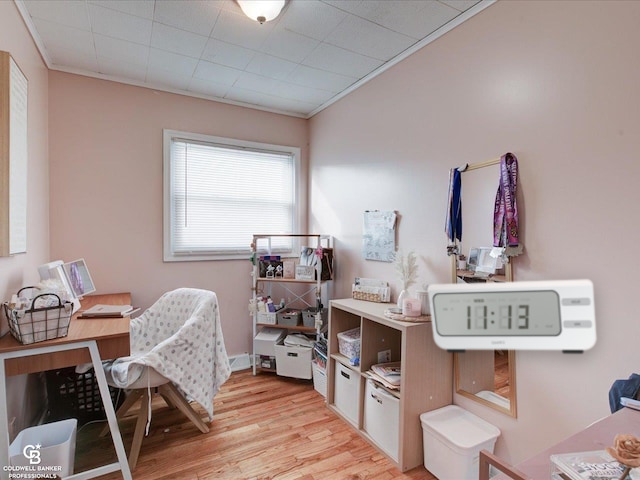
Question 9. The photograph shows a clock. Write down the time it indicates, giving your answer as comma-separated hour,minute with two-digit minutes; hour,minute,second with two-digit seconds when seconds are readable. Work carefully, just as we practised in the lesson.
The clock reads 11,13
